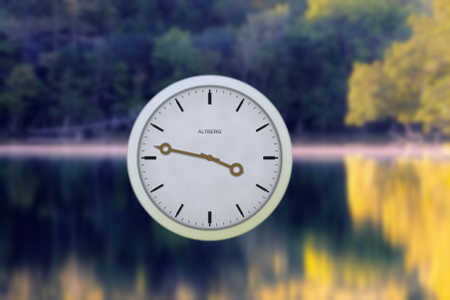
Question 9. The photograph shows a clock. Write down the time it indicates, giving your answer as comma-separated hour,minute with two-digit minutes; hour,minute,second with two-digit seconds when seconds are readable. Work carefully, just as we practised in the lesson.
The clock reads 3,47
